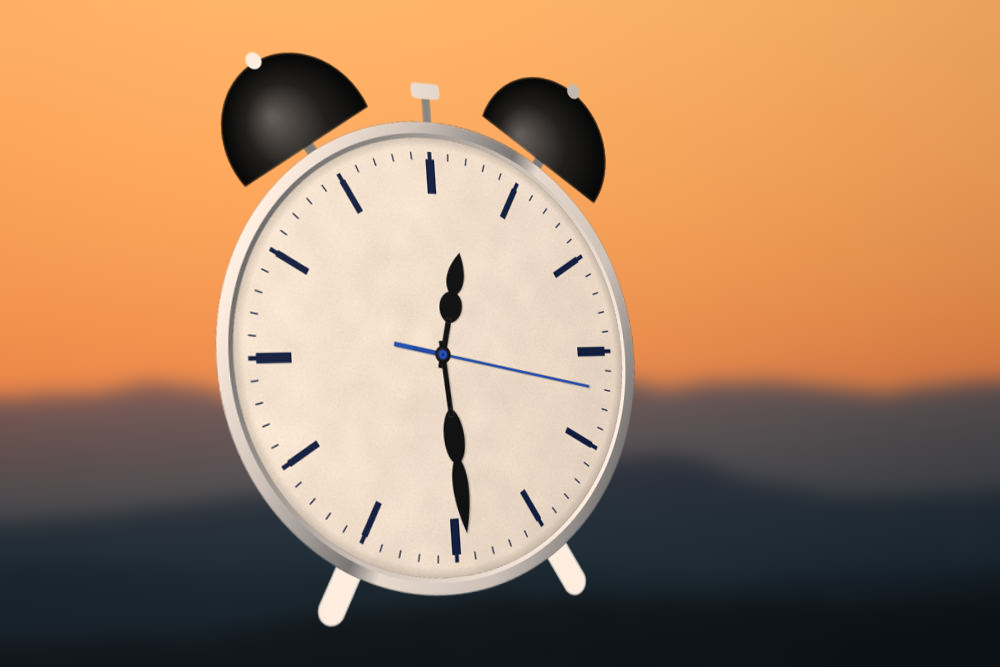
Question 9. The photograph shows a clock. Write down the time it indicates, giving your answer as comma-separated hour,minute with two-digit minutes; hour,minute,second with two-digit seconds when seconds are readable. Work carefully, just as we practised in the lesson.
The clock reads 12,29,17
